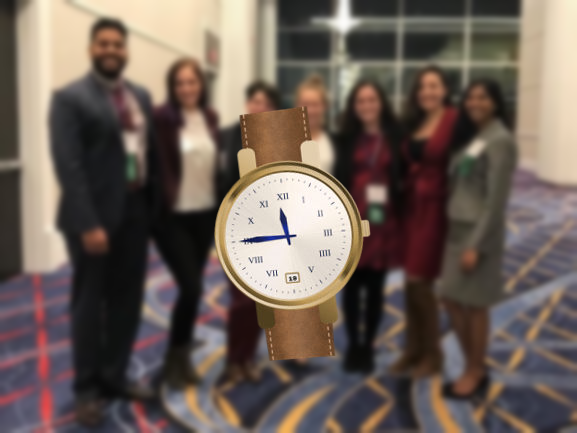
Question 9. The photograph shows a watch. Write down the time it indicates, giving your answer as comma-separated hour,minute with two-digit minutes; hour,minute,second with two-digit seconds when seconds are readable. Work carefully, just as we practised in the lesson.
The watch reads 11,45
